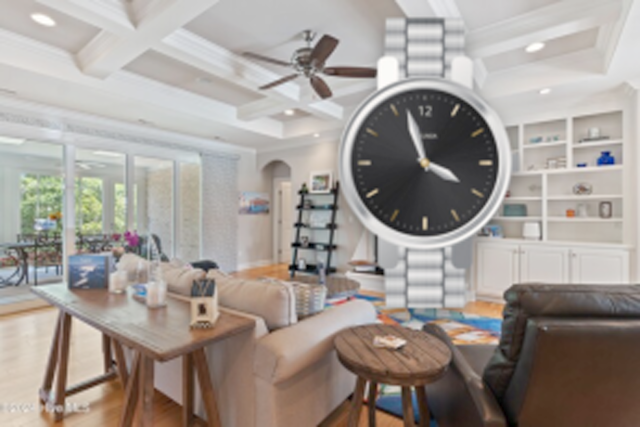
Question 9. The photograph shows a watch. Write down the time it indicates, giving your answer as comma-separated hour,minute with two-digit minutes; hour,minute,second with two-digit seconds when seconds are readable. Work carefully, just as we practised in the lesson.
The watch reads 3,57
